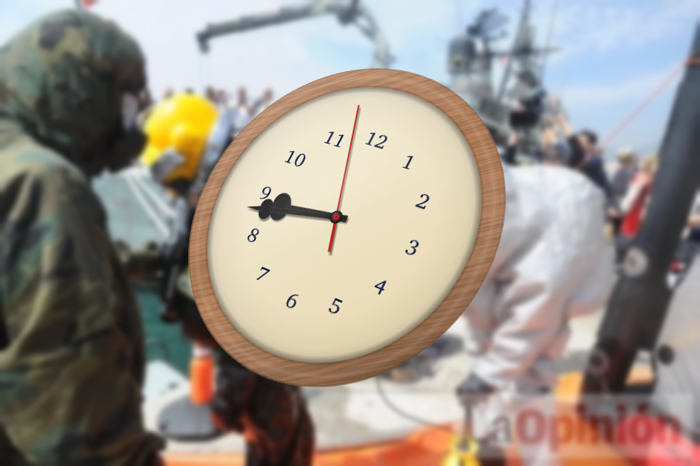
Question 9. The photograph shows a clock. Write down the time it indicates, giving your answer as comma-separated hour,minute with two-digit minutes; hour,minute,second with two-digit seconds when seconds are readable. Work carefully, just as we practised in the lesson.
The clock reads 8,42,57
